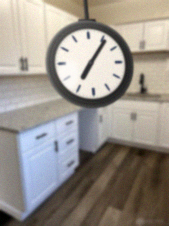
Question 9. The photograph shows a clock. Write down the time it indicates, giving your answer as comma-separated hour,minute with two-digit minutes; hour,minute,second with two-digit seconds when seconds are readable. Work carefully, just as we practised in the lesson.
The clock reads 7,06
